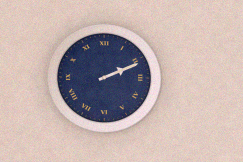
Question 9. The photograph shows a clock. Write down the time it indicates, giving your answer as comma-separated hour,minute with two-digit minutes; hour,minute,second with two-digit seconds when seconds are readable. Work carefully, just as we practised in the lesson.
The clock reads 2,11
